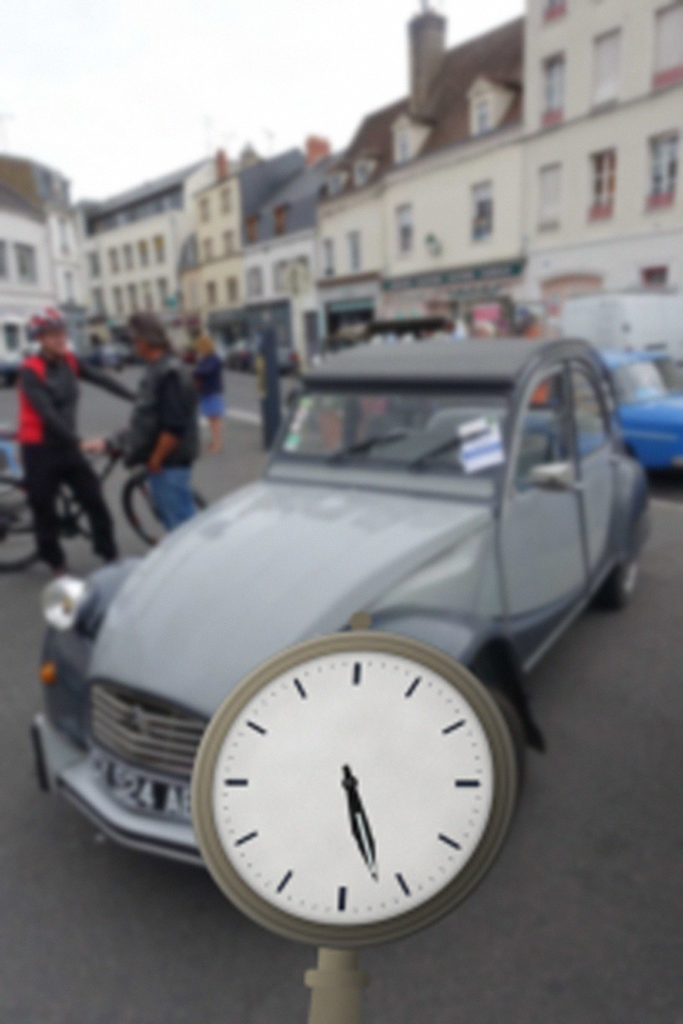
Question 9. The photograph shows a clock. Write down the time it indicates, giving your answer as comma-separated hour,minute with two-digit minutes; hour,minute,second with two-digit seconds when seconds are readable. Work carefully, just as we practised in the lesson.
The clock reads 5,27
